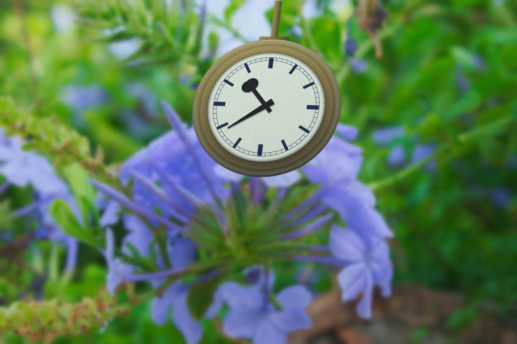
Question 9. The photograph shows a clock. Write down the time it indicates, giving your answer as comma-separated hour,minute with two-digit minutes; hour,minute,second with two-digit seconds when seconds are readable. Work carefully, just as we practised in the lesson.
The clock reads 10,39
